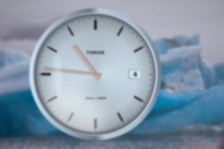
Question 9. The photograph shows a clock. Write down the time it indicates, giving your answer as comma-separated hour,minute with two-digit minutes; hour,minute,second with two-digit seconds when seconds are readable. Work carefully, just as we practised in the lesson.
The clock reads 10,46
